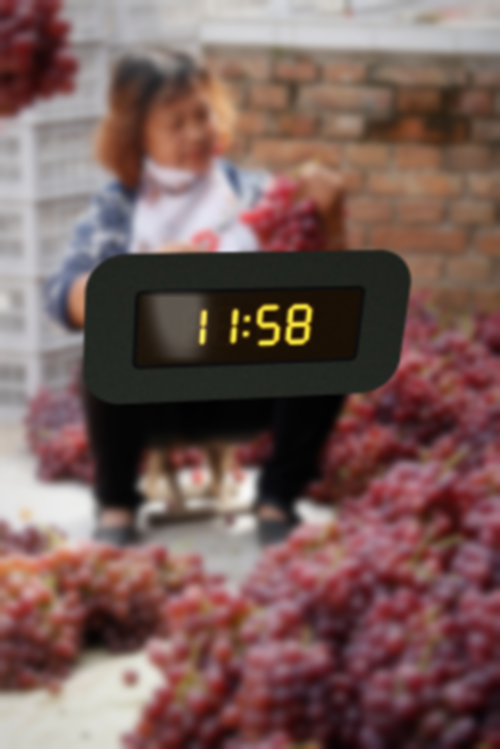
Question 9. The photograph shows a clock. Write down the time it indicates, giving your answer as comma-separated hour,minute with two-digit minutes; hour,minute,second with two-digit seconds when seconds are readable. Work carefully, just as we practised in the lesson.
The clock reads 11,58
